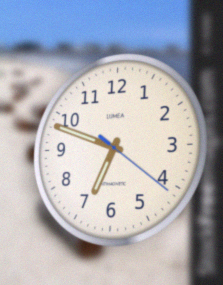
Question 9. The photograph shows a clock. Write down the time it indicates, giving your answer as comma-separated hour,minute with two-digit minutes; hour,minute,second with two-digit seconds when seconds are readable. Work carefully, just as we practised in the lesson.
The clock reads 6,48,21
